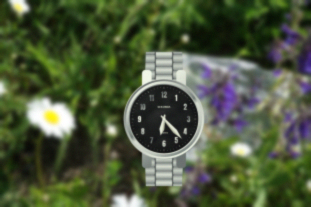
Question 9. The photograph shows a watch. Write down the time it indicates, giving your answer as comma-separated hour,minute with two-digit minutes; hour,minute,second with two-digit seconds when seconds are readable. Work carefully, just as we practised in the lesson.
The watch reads 6,23
